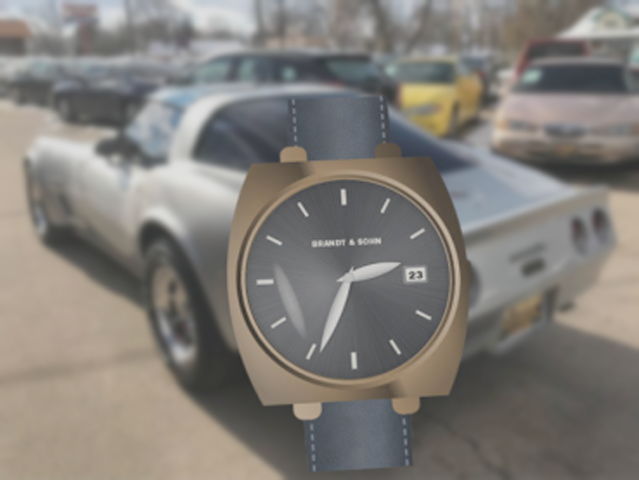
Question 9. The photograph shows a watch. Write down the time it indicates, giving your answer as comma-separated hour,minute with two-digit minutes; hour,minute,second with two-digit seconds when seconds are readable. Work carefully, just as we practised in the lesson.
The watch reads 2,34
